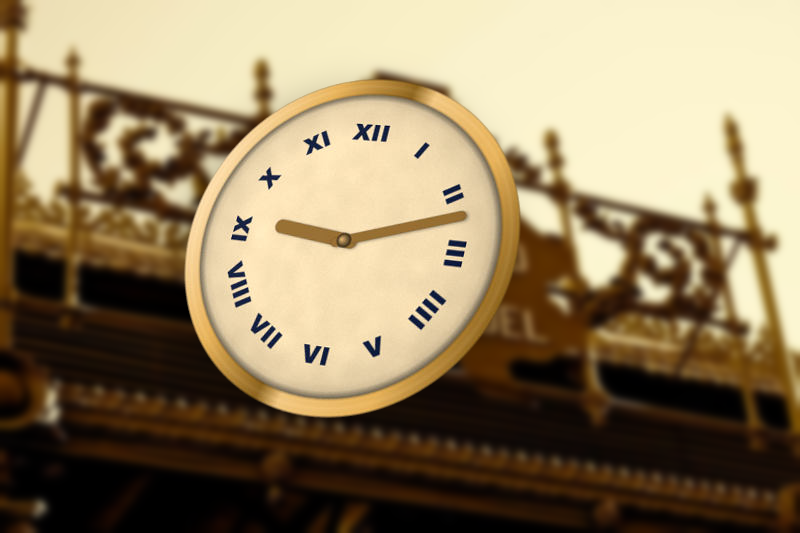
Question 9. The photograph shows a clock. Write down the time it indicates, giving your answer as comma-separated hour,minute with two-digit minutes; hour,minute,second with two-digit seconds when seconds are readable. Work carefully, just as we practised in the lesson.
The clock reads 9,12
